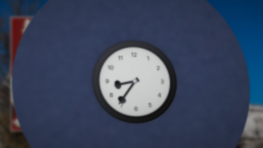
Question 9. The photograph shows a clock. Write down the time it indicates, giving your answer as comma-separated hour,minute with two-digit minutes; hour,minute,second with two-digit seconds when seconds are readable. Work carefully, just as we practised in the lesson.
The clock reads 8,36
